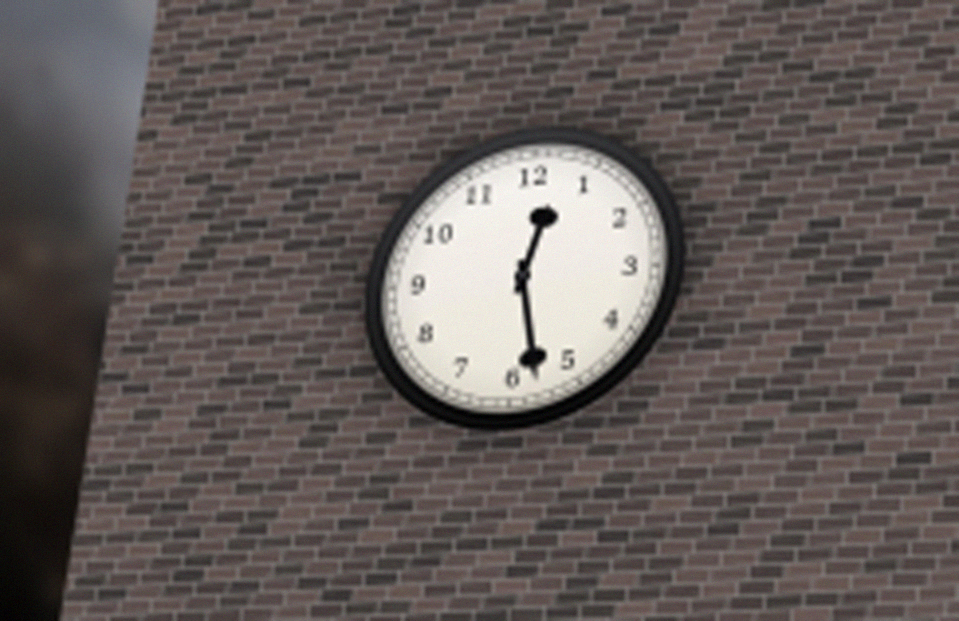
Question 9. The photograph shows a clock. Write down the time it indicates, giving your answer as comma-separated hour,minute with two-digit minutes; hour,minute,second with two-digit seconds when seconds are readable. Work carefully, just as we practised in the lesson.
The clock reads 12,28
